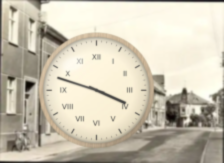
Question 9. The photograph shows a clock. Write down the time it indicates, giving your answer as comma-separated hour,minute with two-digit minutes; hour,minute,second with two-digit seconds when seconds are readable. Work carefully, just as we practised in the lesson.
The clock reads 3,48
